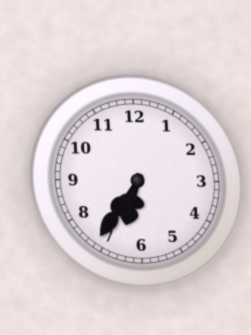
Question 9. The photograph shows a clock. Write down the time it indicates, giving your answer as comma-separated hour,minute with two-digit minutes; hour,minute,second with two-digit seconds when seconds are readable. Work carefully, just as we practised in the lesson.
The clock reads 6,36
